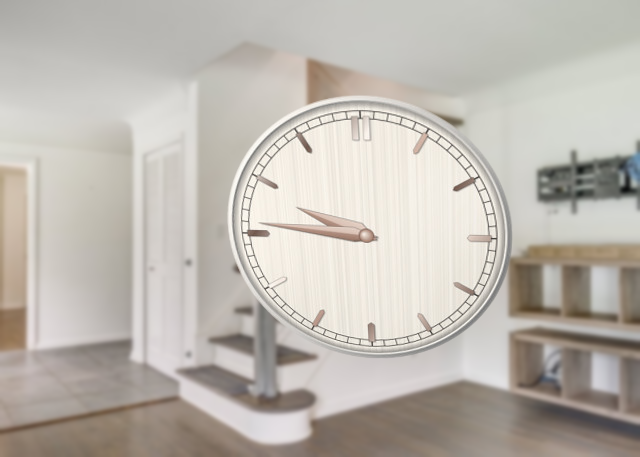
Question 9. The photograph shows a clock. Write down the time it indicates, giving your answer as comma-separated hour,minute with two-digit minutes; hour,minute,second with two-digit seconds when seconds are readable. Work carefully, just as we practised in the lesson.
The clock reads 9,46
